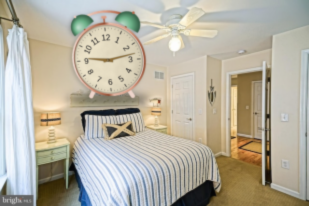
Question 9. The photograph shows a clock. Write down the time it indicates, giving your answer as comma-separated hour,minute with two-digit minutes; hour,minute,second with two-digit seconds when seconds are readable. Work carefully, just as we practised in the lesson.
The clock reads 9,13
